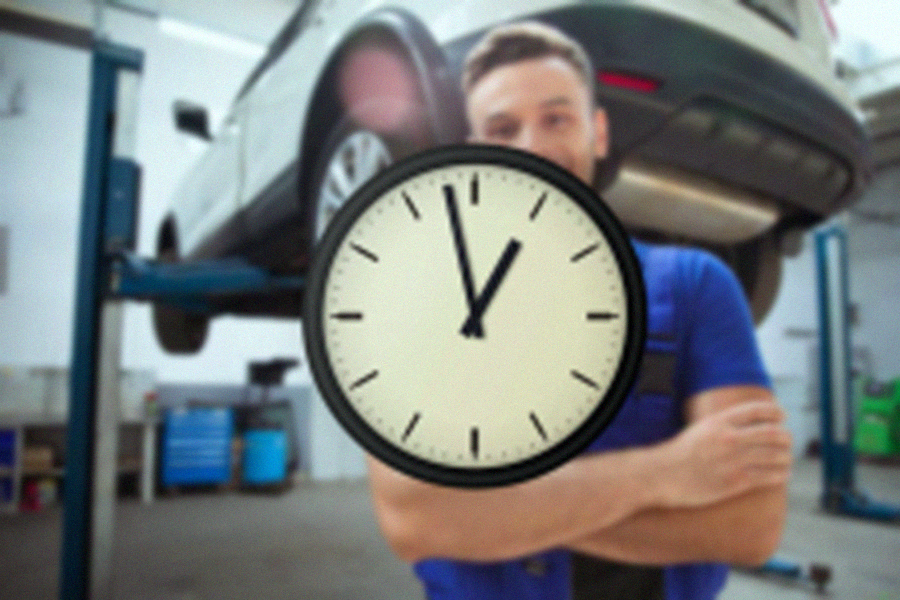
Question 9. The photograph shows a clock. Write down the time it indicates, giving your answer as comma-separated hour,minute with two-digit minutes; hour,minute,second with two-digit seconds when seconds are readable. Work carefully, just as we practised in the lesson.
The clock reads 12,58
